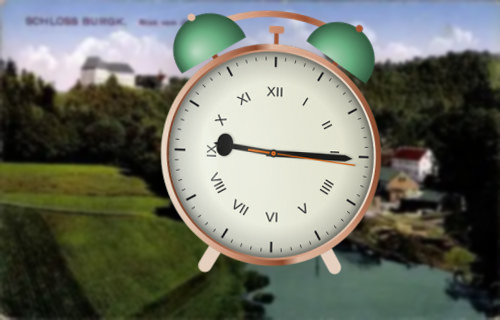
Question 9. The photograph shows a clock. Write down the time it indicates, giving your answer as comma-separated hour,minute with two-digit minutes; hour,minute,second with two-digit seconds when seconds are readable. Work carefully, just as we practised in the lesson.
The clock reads 9,15,16
